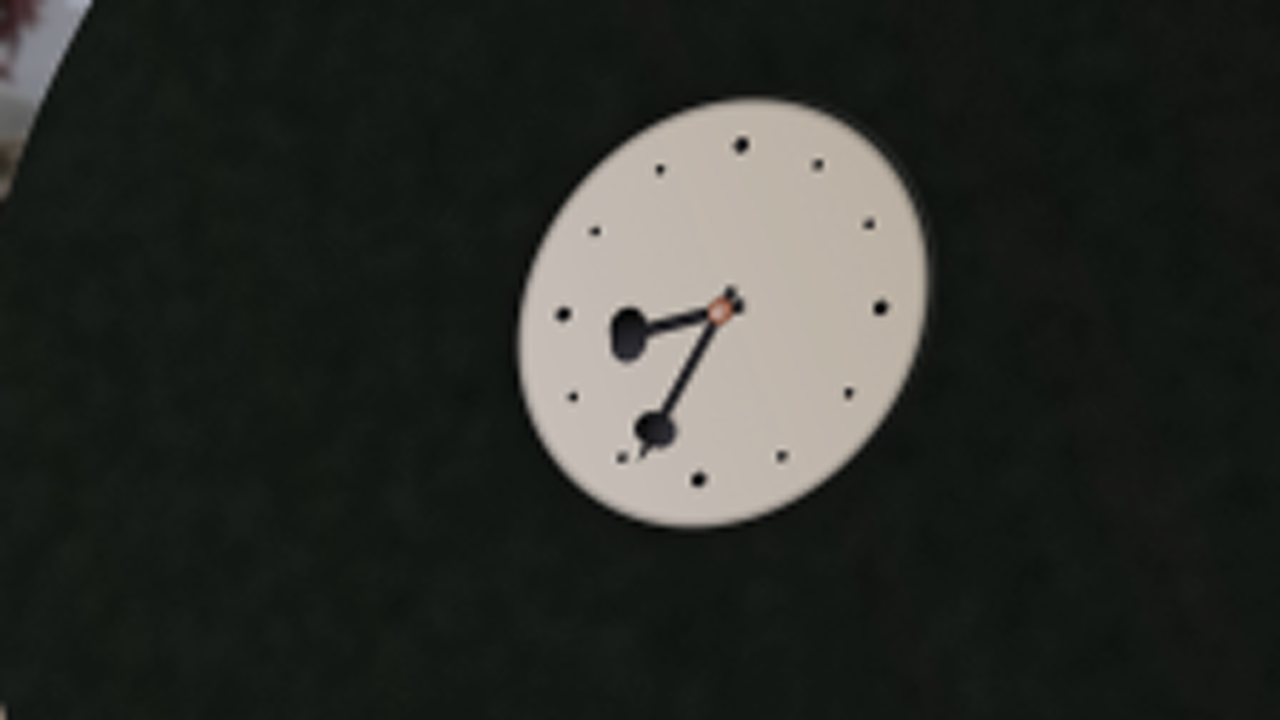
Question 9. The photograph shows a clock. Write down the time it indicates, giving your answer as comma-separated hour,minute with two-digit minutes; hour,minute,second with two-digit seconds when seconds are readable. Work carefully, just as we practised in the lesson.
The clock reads 8,34
